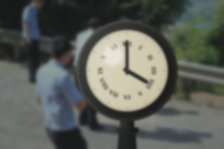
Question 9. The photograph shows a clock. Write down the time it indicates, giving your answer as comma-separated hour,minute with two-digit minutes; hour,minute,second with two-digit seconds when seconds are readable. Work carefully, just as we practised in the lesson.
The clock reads 4,00
